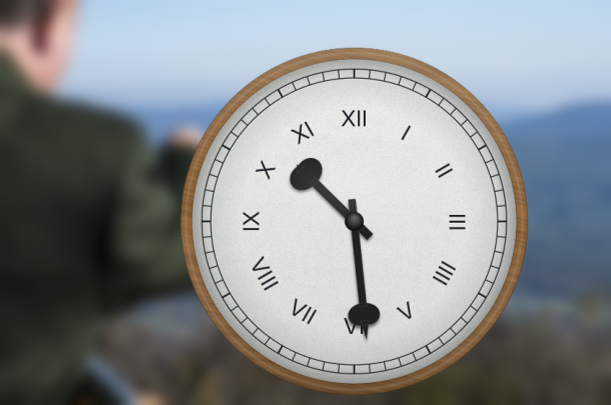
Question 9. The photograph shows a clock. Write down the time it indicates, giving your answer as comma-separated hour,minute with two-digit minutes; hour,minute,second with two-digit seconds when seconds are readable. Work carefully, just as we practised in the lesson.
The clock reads 10,29
